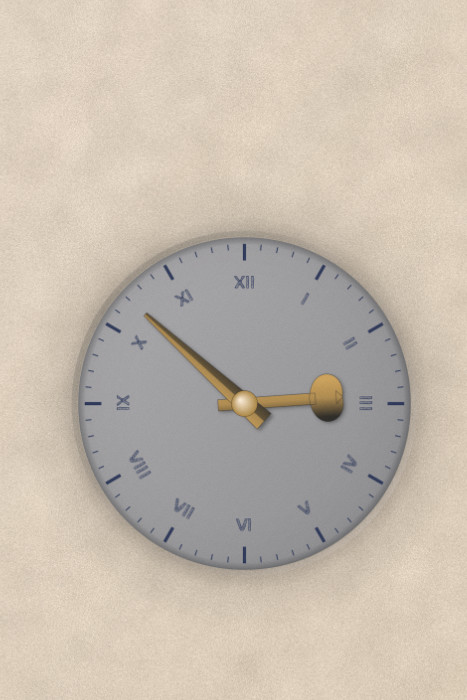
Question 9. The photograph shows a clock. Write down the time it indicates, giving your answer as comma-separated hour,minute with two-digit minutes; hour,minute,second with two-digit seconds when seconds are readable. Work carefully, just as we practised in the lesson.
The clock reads 2,52
